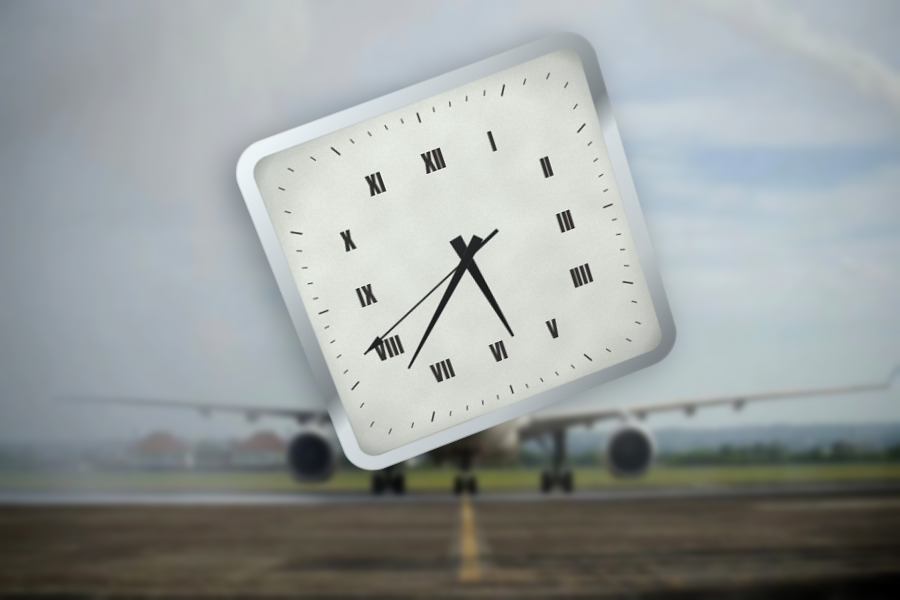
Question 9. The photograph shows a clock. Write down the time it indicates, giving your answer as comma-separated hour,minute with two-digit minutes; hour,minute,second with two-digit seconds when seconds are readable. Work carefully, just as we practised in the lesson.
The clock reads 5,37,41
